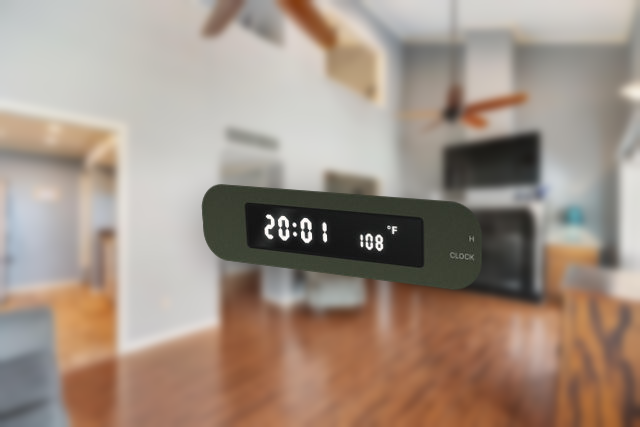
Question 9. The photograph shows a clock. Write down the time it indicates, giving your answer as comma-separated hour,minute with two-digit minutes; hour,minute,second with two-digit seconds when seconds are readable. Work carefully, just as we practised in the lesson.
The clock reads 20,01
